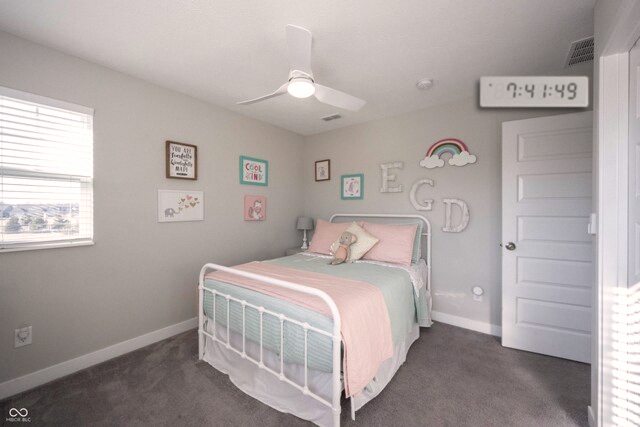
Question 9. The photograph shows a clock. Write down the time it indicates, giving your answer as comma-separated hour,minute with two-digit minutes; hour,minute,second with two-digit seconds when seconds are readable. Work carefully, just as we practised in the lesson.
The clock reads 7,41,49
